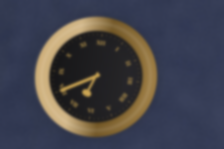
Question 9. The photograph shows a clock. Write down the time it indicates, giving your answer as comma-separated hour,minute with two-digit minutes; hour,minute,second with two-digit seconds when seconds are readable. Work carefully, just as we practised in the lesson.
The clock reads 6,40
